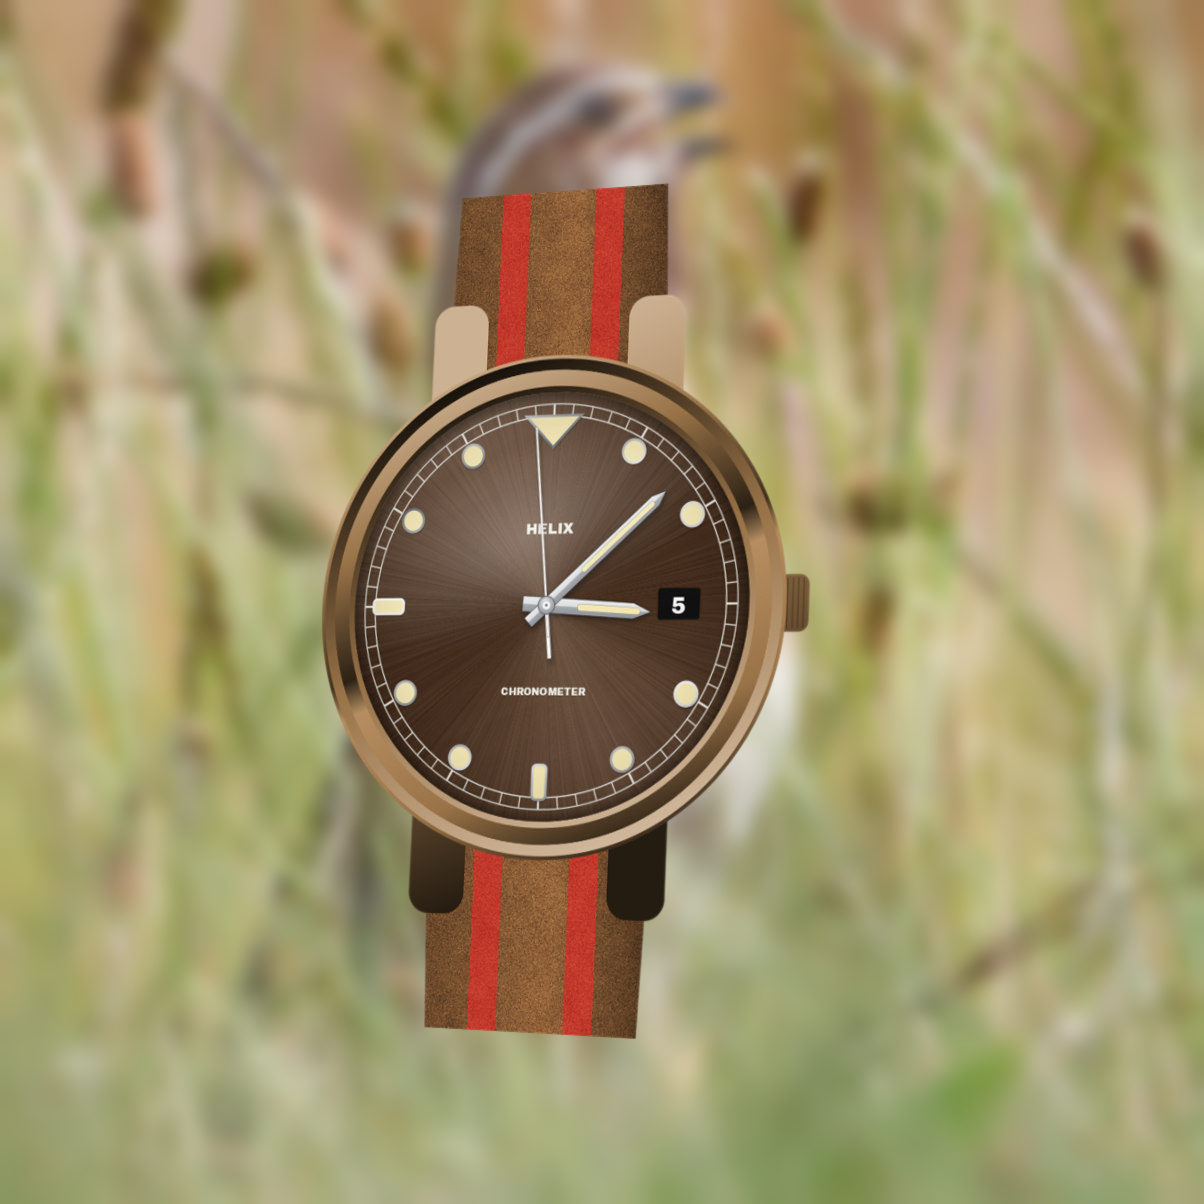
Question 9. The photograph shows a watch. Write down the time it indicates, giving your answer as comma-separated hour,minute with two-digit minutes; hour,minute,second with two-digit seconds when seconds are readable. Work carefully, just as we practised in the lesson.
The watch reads 3,07,59
